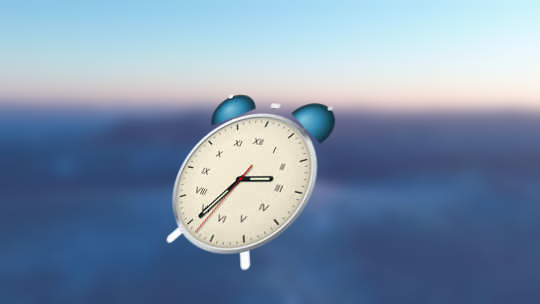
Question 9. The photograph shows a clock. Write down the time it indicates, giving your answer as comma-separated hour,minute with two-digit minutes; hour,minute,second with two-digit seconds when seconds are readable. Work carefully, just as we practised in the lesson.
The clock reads 2,34,33
